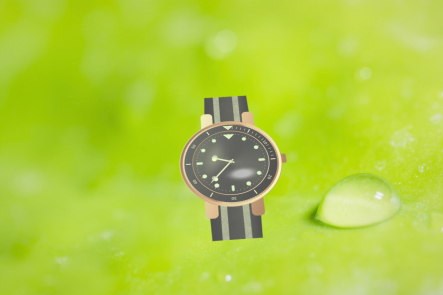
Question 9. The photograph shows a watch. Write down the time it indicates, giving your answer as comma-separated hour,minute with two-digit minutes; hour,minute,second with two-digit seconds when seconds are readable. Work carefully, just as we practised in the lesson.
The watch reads 9,37
